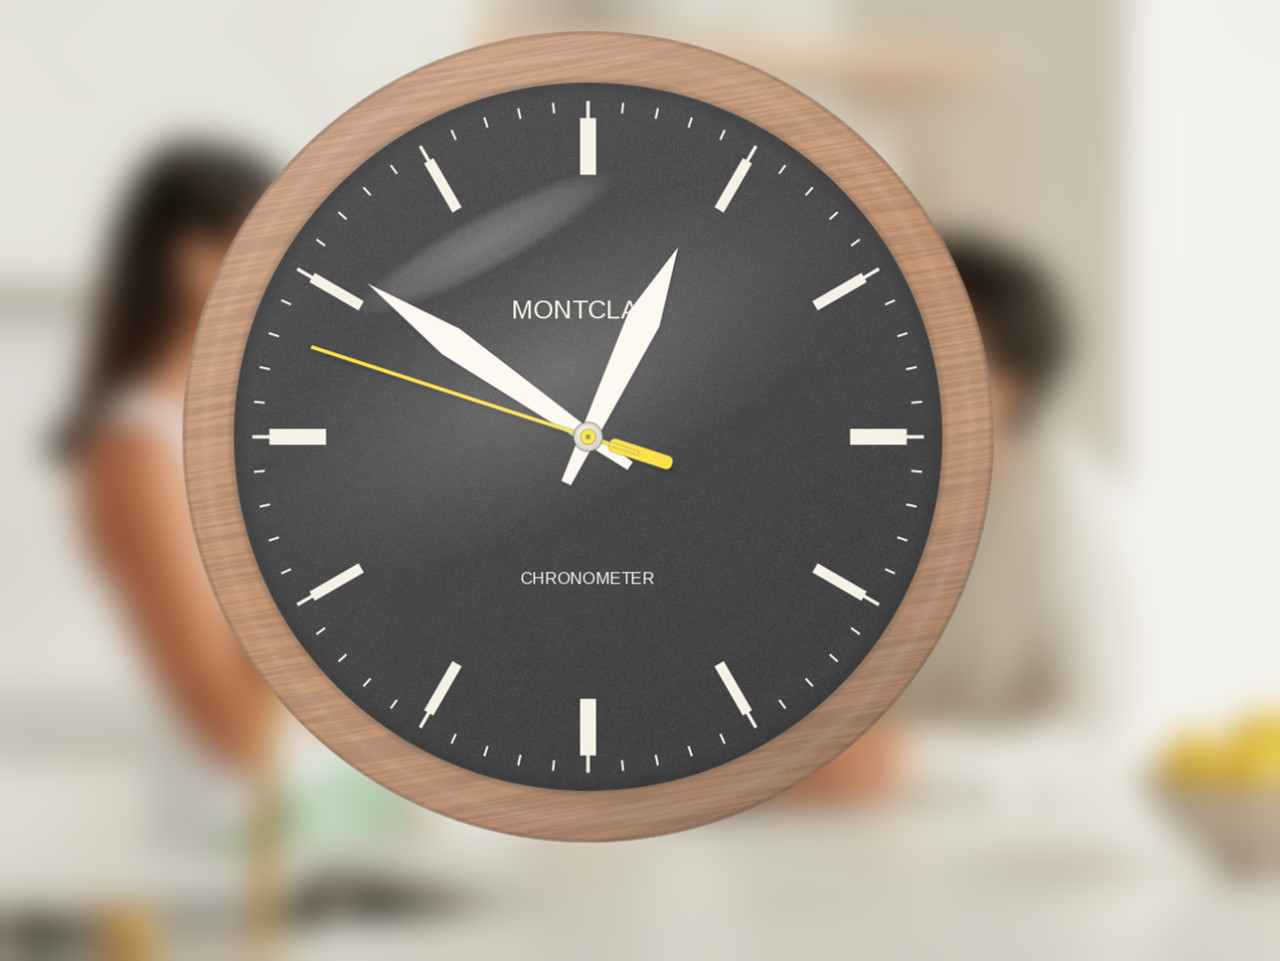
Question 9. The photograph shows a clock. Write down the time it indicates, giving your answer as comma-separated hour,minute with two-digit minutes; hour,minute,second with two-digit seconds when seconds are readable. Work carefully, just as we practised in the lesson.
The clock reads 12,50,48
